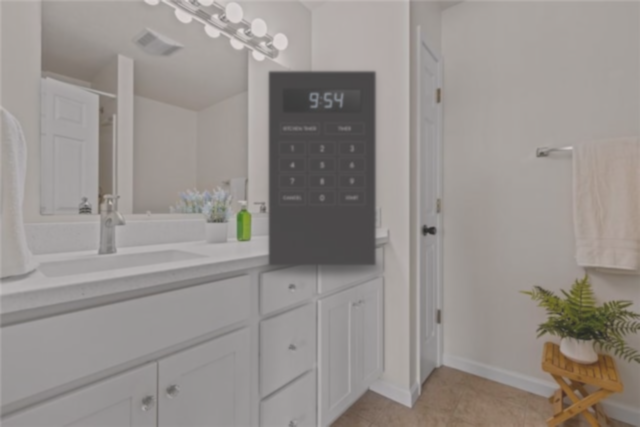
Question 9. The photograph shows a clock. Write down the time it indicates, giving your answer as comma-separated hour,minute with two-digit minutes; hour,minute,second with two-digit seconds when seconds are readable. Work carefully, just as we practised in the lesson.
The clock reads 9,54
